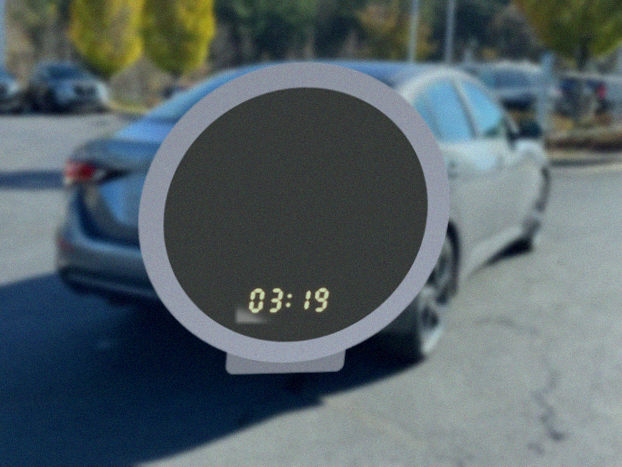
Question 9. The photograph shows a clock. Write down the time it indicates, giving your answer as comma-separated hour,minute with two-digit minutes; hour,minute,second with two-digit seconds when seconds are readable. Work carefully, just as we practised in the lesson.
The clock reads 3,19
